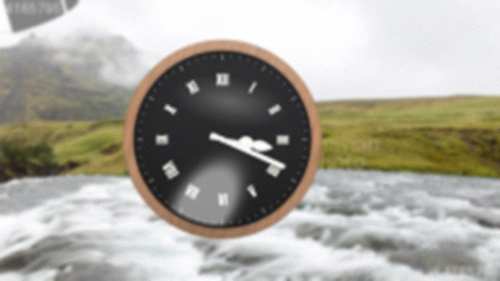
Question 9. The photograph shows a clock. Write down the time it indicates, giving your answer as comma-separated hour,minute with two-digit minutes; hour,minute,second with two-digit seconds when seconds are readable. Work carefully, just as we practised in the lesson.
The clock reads 3,19
